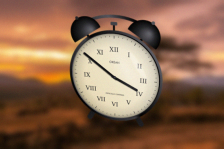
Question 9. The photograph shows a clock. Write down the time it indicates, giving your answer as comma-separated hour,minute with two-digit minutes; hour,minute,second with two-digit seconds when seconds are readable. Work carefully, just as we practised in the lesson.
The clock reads 3,51
